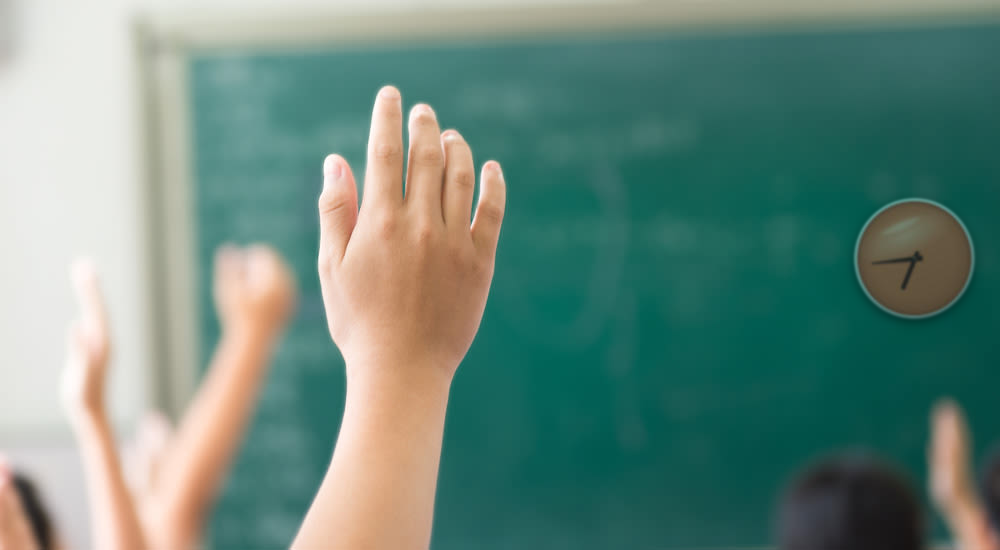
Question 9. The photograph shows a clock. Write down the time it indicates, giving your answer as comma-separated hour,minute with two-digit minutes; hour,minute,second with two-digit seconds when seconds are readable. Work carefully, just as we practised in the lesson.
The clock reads 6,44
